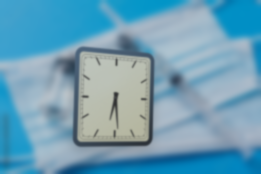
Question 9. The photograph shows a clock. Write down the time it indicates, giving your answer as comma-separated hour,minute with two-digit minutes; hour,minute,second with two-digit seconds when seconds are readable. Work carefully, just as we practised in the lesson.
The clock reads 6,29
